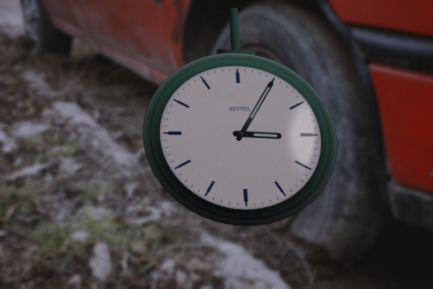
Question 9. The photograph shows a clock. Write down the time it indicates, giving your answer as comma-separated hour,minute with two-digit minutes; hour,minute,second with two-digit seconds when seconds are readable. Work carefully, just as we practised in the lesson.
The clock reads 3,05
